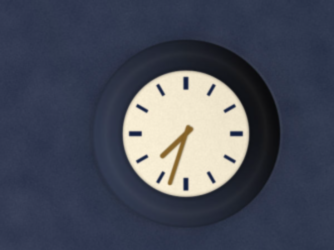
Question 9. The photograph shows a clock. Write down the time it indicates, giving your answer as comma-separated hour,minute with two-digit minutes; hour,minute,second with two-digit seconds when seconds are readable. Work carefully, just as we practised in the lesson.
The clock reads 7,33
